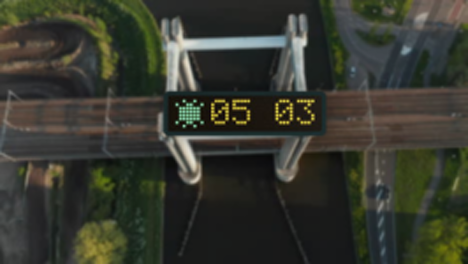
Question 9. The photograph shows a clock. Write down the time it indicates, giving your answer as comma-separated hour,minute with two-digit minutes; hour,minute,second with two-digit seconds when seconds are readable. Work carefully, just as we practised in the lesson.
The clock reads 5,03
